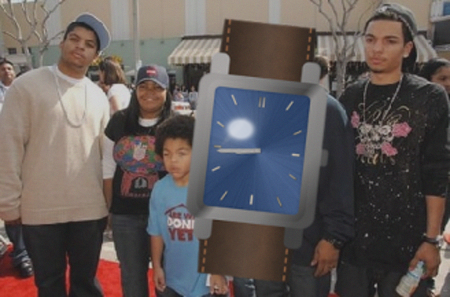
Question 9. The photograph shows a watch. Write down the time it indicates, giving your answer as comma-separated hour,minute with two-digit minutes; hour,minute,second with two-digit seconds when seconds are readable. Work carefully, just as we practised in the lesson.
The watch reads 8,44
